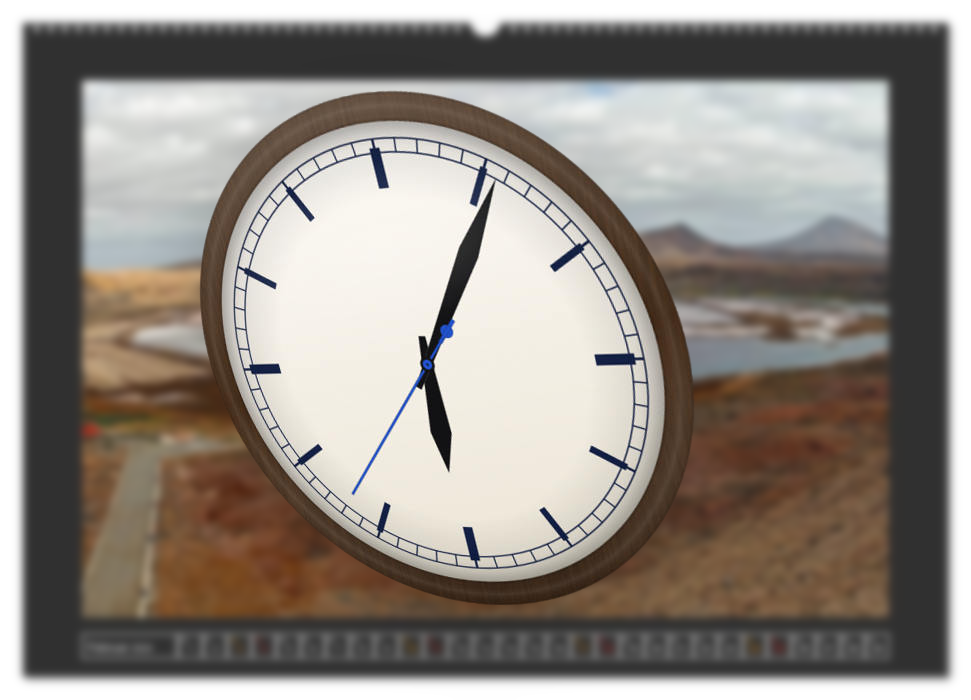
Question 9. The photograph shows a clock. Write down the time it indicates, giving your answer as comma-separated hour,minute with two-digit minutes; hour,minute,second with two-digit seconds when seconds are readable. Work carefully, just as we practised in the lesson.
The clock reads 6,05,37
